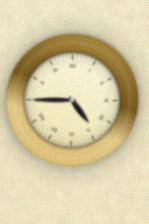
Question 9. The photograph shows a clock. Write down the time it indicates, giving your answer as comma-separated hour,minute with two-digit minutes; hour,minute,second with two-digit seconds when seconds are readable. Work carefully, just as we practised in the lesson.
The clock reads 4,45
